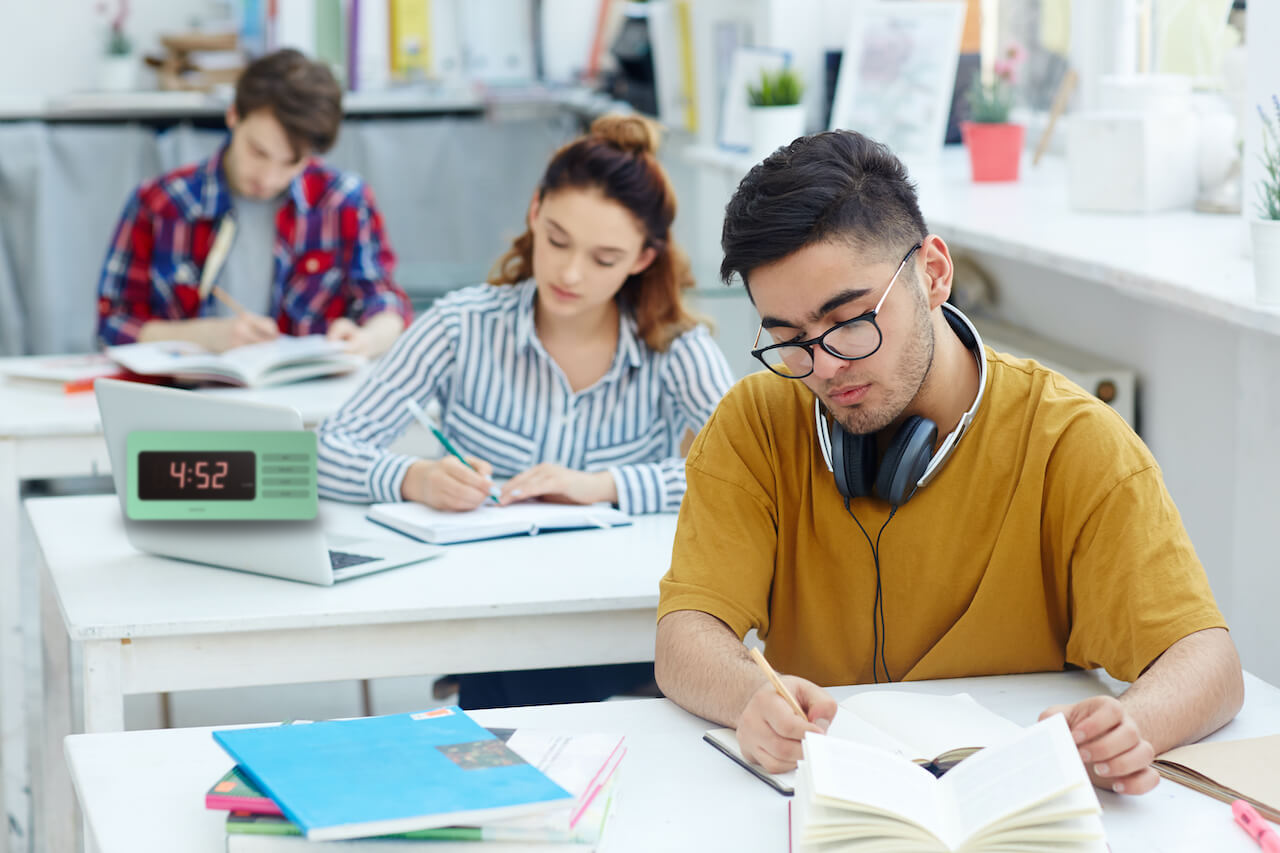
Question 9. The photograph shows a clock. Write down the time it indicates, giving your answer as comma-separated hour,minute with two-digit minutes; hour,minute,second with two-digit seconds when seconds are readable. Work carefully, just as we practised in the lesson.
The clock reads 4,52
